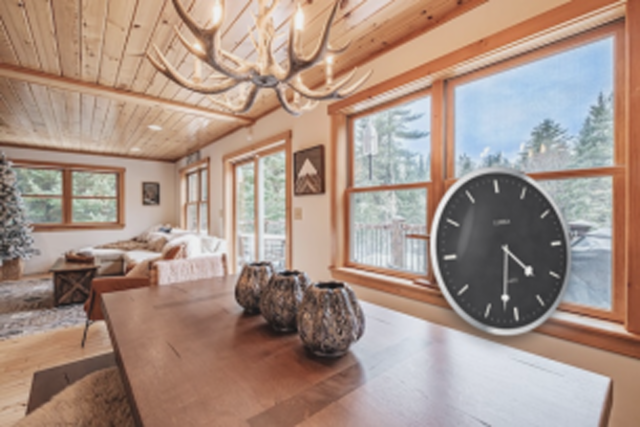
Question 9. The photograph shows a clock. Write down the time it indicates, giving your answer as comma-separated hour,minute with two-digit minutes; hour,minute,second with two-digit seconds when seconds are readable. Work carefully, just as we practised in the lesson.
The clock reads 4,32
